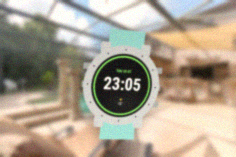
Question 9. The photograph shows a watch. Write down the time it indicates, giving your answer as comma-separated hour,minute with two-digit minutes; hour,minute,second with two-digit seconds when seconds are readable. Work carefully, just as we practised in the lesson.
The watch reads 23,05
